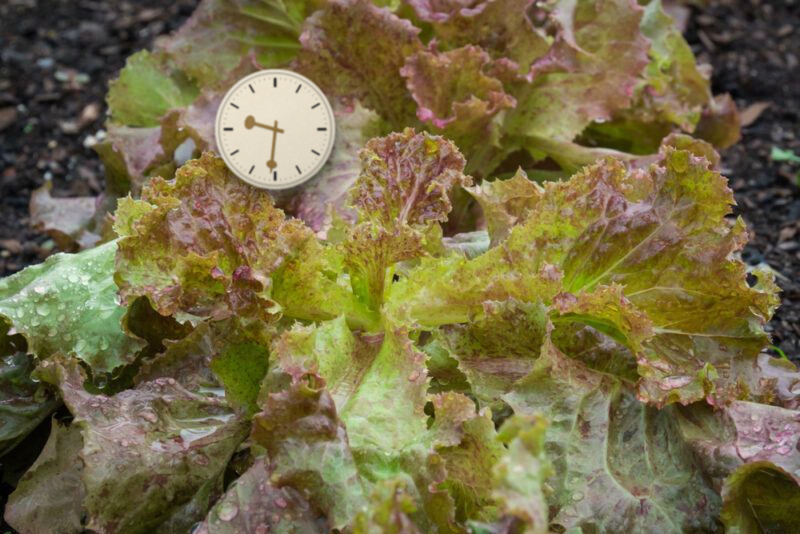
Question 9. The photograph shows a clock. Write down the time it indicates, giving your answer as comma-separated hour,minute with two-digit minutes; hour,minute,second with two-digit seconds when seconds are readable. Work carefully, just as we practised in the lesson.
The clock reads 9,31
